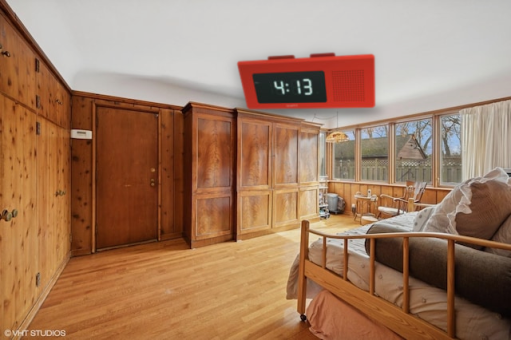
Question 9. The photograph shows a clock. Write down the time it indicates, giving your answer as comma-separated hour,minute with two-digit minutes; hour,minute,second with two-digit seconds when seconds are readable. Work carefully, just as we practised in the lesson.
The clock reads 4,13
